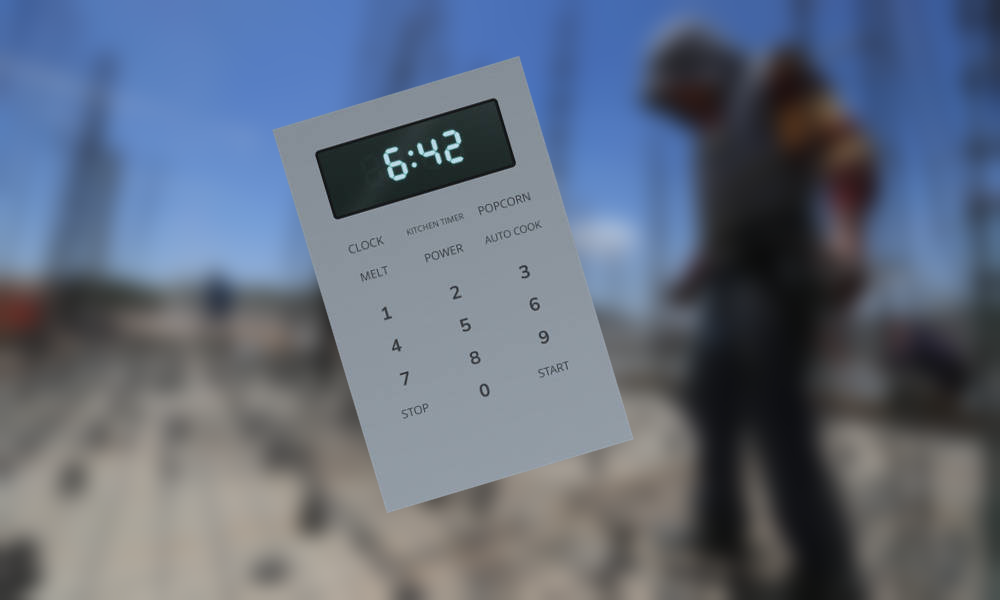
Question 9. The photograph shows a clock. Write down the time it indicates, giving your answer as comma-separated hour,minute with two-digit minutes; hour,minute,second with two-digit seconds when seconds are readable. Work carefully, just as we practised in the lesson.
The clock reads 6,42
